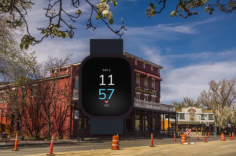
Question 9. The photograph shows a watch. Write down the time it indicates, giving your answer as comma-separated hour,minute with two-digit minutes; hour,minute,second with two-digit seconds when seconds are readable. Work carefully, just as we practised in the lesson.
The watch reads 11,57
